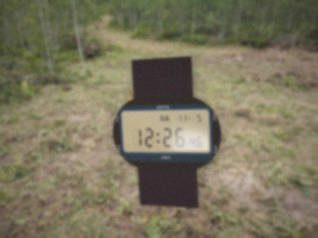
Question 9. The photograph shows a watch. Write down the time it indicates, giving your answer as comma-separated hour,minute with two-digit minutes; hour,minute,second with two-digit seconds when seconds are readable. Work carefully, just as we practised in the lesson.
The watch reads 12,26
